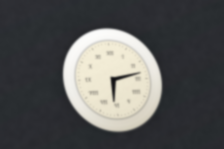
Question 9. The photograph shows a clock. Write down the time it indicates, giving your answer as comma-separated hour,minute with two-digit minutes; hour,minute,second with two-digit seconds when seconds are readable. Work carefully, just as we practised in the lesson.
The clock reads 6,13
